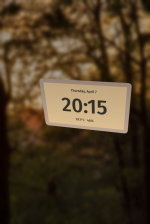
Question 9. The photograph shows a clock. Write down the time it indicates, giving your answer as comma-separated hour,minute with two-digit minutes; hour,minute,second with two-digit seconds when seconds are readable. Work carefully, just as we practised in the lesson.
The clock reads 20,15
